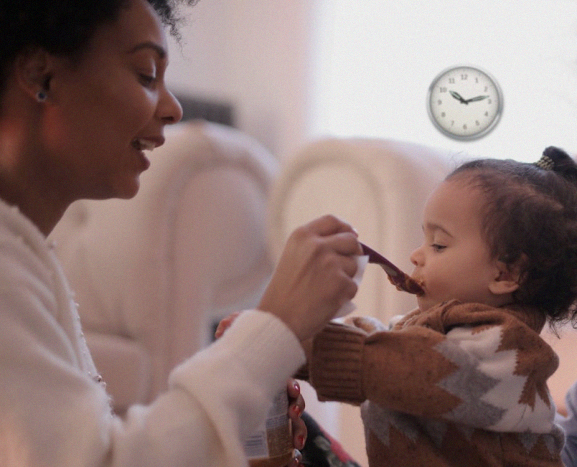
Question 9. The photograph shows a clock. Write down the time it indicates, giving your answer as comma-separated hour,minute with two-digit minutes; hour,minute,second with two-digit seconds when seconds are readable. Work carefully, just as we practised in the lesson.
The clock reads 10,13
